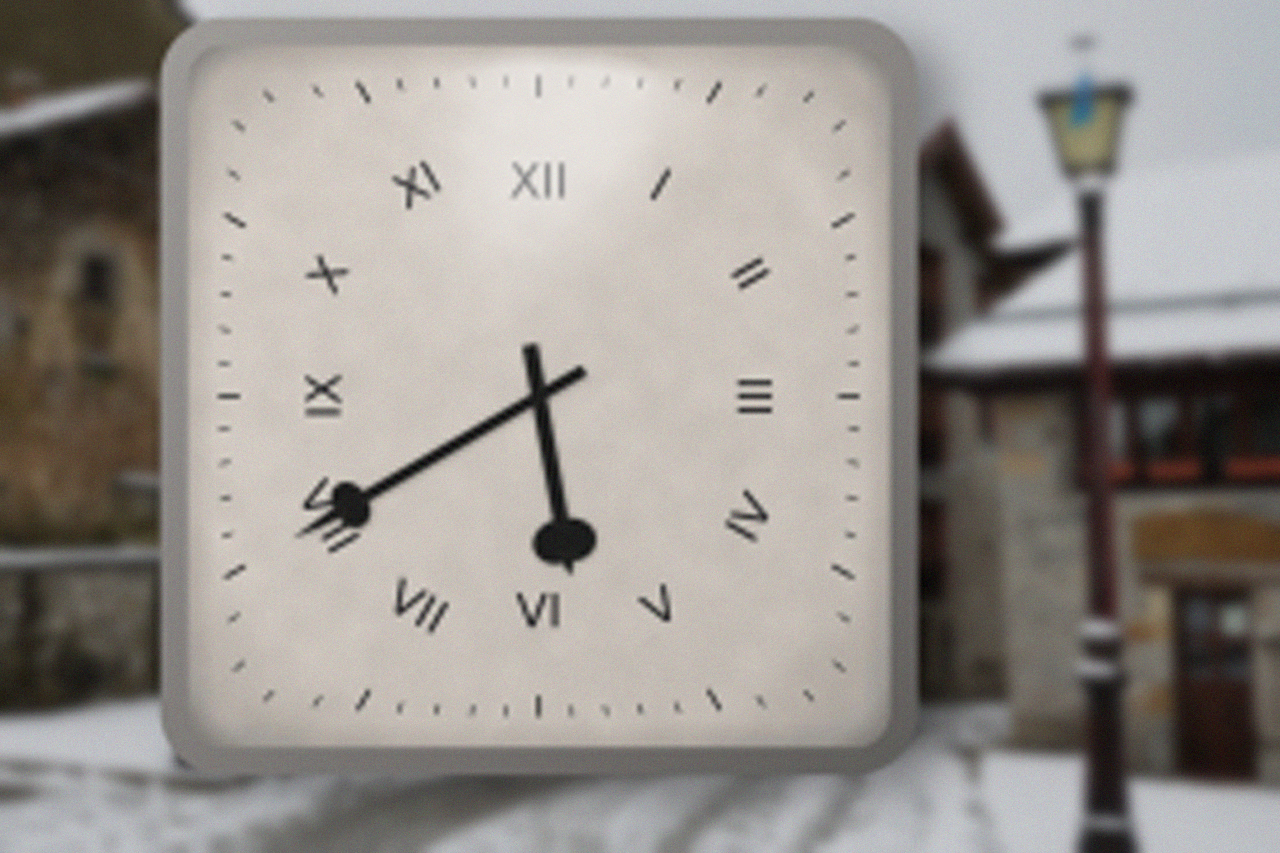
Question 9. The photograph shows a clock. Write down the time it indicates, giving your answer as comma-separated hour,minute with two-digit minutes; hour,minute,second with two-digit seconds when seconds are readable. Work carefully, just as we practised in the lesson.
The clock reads 5,40
